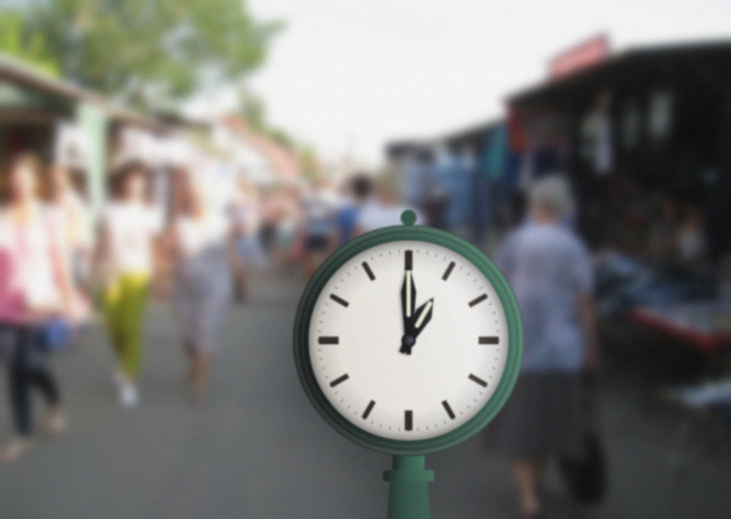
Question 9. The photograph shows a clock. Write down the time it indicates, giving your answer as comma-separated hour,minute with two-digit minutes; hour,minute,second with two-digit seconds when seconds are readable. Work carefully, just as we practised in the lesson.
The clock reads 1,00
